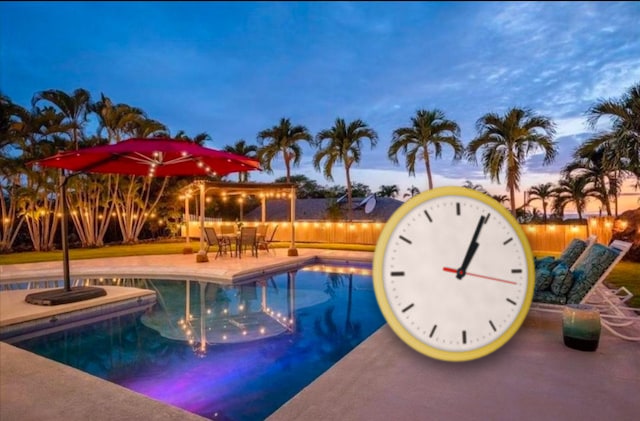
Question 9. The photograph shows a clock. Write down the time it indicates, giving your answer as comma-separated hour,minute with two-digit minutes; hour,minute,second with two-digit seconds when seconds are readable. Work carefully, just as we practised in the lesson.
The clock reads 1,04,17
